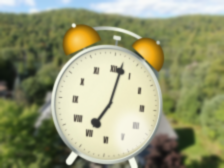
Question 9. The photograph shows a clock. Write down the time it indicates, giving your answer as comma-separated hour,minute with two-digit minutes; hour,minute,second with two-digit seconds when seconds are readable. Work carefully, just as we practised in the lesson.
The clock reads 7,02
